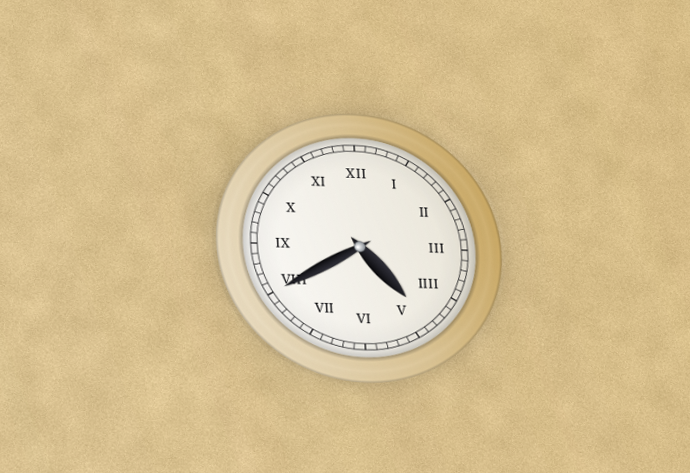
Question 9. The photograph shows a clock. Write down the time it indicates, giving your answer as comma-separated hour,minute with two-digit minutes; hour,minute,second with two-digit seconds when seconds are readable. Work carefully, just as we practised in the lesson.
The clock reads 4,40
